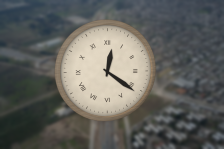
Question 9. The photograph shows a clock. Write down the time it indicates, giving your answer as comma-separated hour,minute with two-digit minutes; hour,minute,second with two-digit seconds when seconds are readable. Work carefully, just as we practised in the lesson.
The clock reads 12,21
